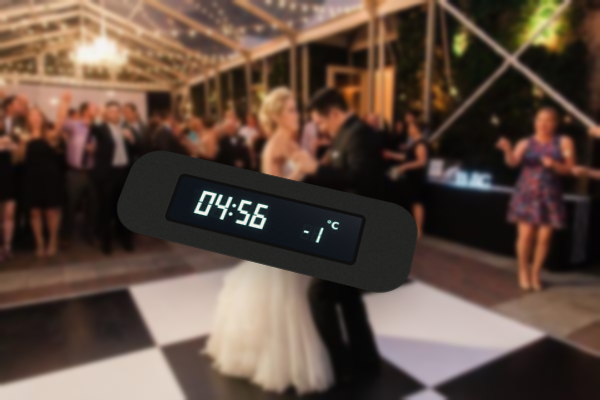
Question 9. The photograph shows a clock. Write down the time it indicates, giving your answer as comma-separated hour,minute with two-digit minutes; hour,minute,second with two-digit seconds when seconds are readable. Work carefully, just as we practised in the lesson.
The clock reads 4,56
